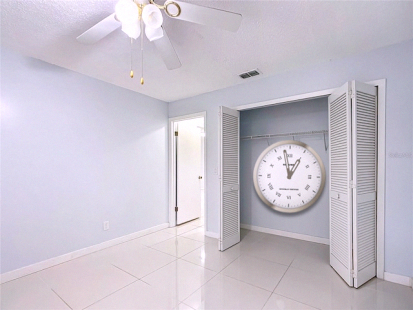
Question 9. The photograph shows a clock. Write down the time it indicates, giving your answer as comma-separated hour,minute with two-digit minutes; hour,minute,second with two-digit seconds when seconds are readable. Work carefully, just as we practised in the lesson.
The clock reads 12,58
